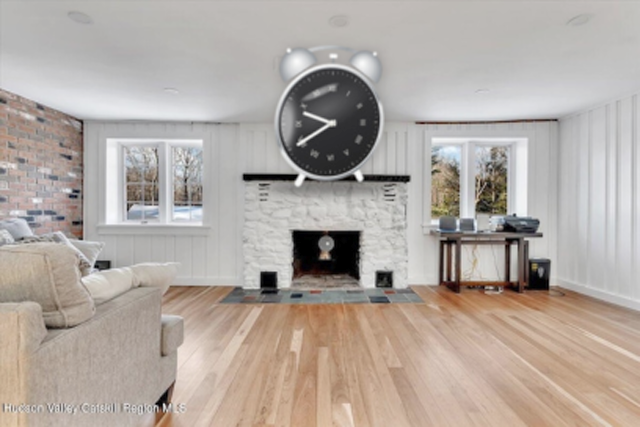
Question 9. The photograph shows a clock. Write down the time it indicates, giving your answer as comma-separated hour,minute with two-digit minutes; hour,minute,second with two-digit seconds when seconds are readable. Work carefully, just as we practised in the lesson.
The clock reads 9,40
